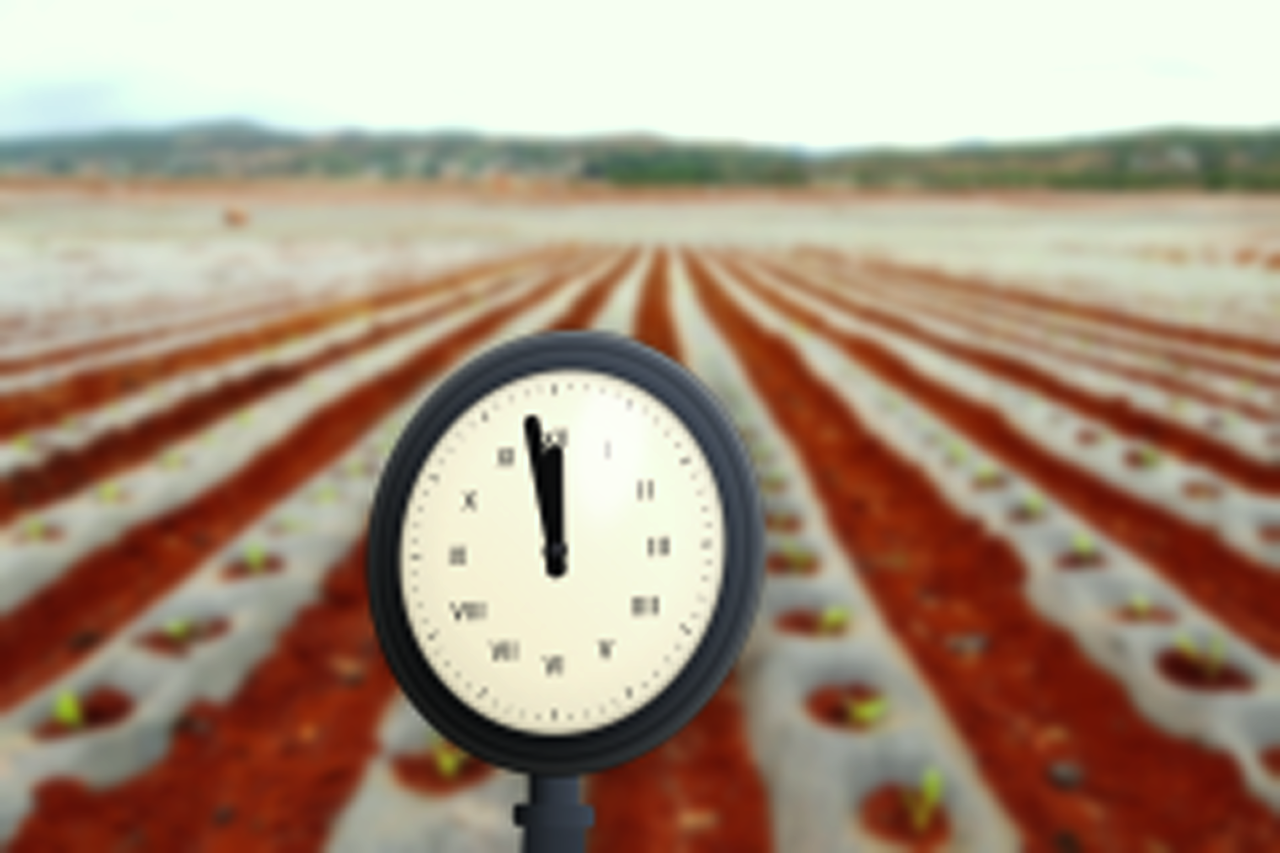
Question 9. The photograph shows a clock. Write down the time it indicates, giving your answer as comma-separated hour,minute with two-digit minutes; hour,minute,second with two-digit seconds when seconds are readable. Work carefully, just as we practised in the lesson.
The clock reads 11,58
